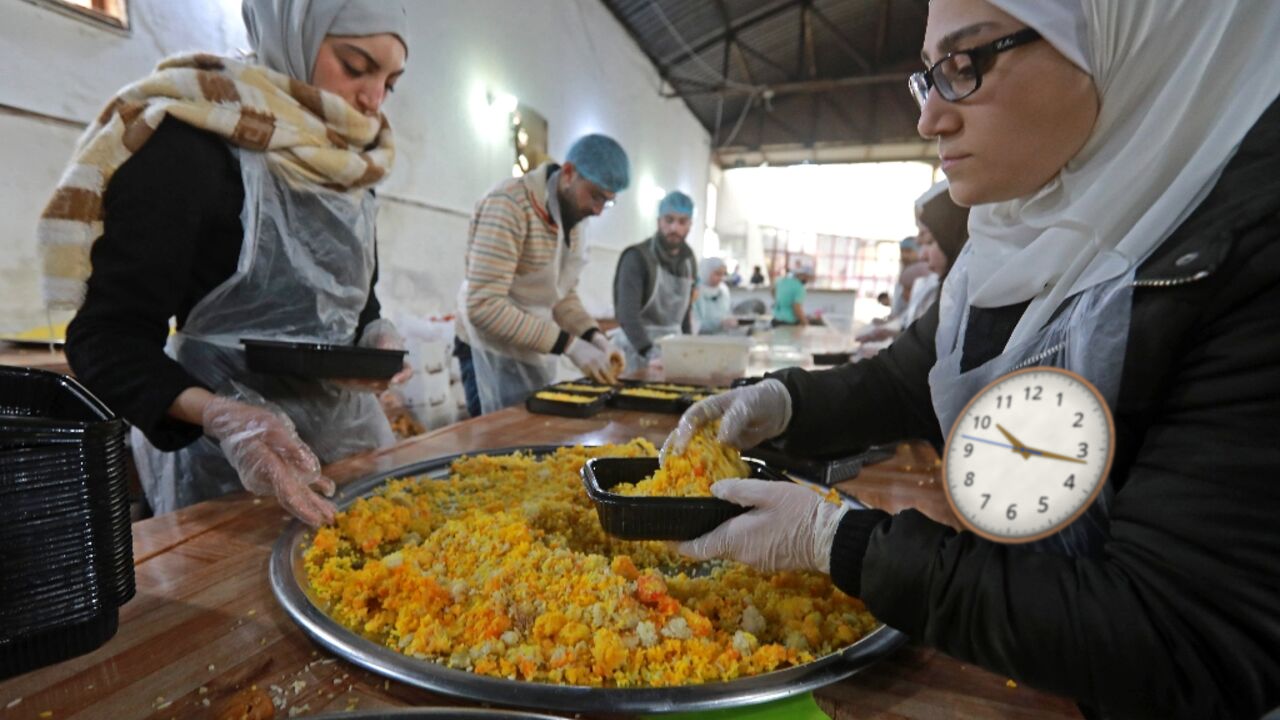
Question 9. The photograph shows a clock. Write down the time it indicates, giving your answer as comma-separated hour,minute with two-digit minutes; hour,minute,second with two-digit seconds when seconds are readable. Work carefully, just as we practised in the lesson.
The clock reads 10,16,47
